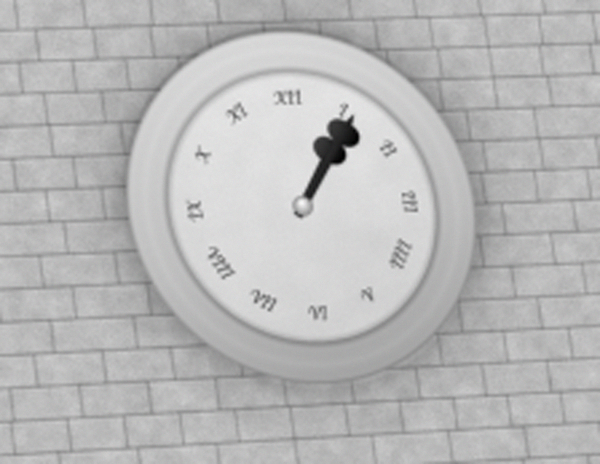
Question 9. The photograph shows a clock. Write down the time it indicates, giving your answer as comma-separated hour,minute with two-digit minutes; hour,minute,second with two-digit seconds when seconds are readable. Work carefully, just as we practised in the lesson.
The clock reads 1,06
